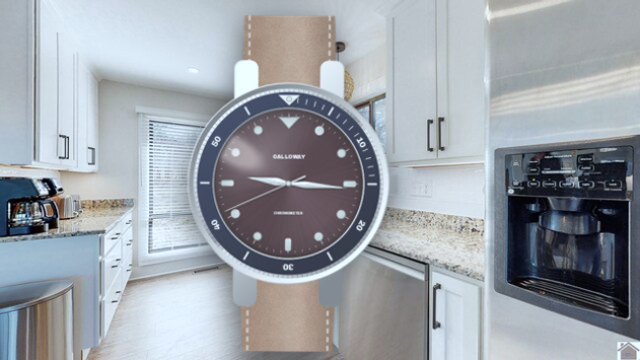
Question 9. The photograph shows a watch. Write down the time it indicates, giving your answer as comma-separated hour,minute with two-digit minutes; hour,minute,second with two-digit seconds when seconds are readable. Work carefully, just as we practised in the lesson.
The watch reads 9,15,41
